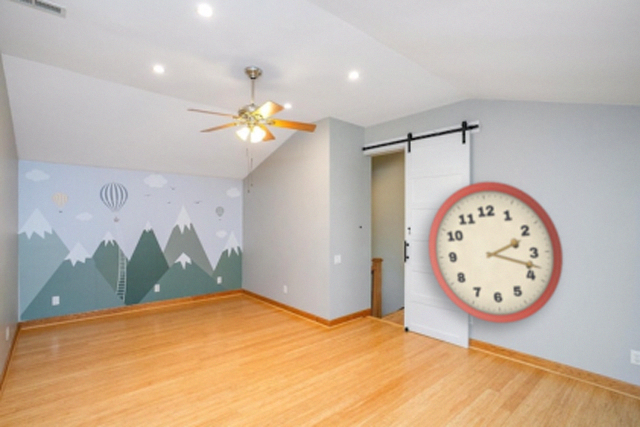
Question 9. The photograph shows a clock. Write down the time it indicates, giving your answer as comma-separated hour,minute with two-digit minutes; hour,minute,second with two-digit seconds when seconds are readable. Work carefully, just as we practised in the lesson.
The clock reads 2,18
